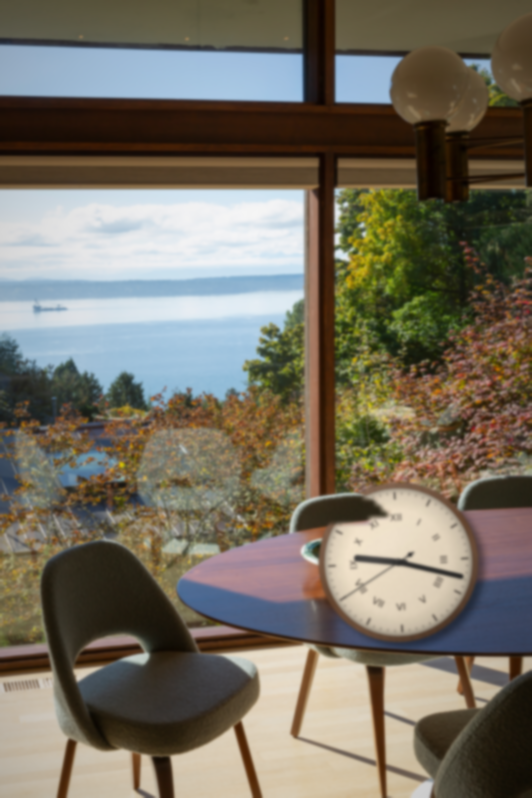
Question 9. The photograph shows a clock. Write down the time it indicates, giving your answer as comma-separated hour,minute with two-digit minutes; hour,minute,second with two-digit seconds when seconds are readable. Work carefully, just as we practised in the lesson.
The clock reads 9,17,40
